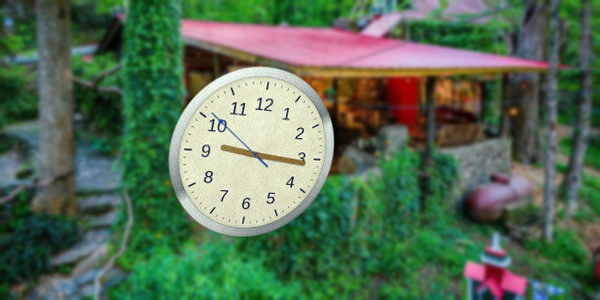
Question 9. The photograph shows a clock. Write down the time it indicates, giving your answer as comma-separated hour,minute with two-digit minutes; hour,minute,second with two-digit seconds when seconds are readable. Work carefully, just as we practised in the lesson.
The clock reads 9,15,51
